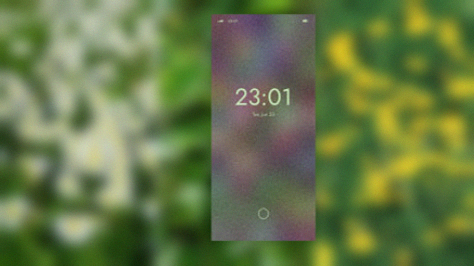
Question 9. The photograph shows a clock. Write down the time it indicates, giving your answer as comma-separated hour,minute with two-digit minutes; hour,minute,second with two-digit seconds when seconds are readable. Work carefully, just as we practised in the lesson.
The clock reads 23,01
